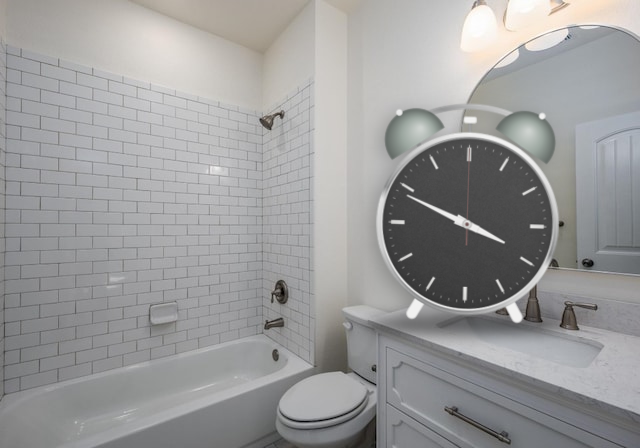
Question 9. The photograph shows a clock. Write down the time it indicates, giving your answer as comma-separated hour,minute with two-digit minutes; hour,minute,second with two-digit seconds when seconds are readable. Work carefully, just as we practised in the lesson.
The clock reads 3,49,00
